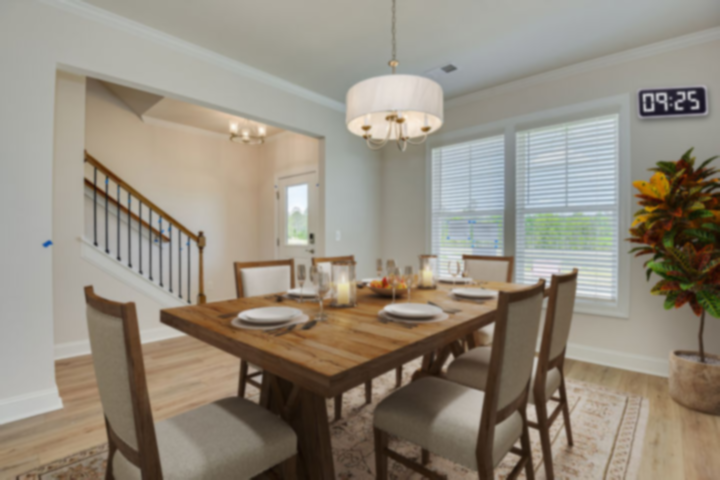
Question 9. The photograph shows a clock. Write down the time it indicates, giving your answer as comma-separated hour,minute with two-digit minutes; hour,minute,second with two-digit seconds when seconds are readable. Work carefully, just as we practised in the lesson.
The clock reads 9,25
